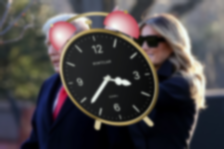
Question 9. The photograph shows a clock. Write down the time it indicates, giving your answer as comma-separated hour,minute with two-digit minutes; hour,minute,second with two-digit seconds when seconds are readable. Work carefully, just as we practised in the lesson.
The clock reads 3,38
